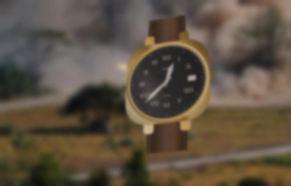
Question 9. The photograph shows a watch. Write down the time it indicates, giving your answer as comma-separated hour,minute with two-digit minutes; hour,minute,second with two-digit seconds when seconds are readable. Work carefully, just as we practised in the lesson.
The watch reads 12,38
